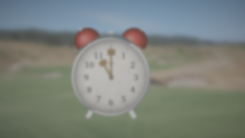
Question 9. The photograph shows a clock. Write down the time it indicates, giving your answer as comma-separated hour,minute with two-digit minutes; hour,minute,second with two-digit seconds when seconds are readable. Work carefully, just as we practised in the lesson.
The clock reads 11,00
